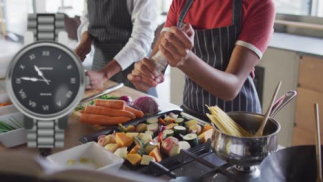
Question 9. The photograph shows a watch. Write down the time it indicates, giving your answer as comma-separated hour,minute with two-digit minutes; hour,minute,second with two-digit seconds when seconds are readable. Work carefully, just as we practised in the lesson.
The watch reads 10,46
